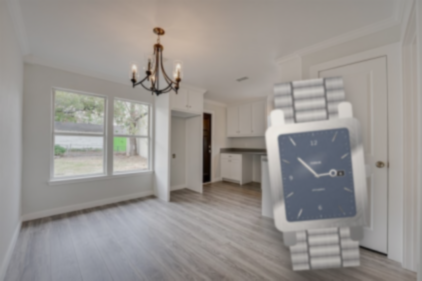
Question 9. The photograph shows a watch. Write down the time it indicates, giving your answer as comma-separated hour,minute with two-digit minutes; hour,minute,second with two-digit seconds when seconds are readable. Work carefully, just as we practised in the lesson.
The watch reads 2,53
